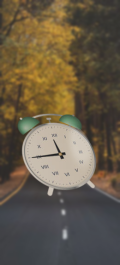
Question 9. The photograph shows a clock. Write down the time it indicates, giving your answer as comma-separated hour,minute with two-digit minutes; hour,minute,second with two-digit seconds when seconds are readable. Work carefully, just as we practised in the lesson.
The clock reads 11,45
